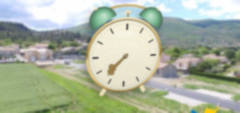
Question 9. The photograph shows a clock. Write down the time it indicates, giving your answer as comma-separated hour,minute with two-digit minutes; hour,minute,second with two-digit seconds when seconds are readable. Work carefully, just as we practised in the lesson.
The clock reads 7,37
